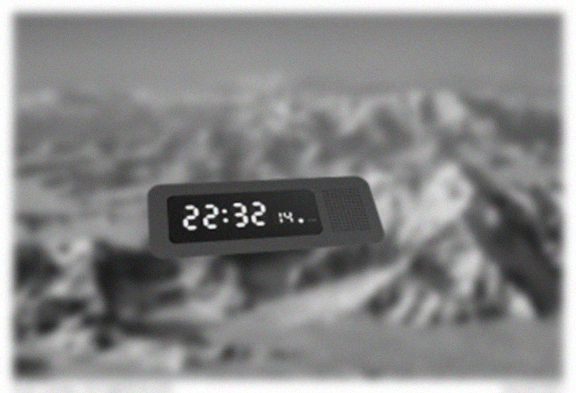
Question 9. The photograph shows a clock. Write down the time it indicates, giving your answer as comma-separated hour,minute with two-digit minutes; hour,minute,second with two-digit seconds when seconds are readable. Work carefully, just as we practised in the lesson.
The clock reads 22,32,14
